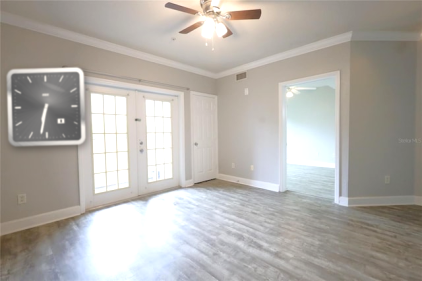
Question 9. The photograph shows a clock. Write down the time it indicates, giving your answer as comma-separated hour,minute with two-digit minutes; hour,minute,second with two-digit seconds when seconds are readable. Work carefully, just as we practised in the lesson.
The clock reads 6,32
